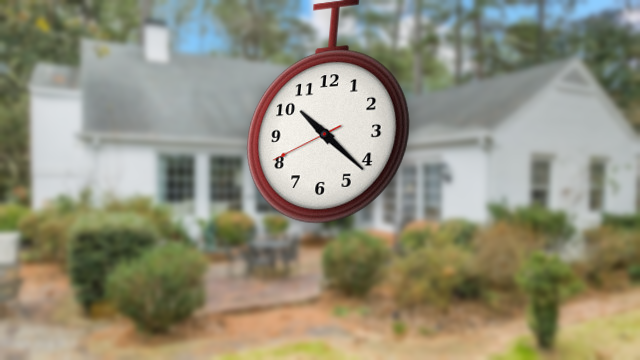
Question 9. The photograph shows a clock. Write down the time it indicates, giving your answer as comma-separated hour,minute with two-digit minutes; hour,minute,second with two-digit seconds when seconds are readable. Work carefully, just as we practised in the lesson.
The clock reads 10,21,41
